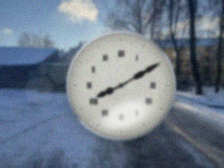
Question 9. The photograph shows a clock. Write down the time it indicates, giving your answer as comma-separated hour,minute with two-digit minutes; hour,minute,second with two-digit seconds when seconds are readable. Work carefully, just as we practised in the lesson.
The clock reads 8,10
